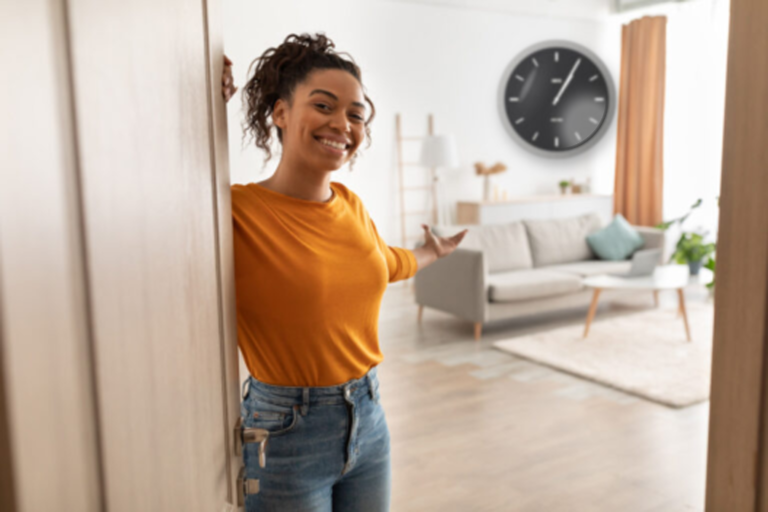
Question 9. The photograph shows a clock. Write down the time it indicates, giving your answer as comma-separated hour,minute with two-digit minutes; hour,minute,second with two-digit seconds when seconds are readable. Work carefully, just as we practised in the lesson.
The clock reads 1,05
